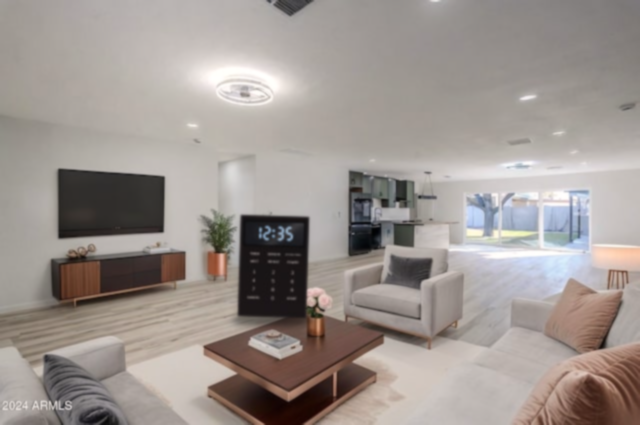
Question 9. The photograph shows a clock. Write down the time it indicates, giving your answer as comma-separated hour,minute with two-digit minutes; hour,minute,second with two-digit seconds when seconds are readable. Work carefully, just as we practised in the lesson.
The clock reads 12,35
